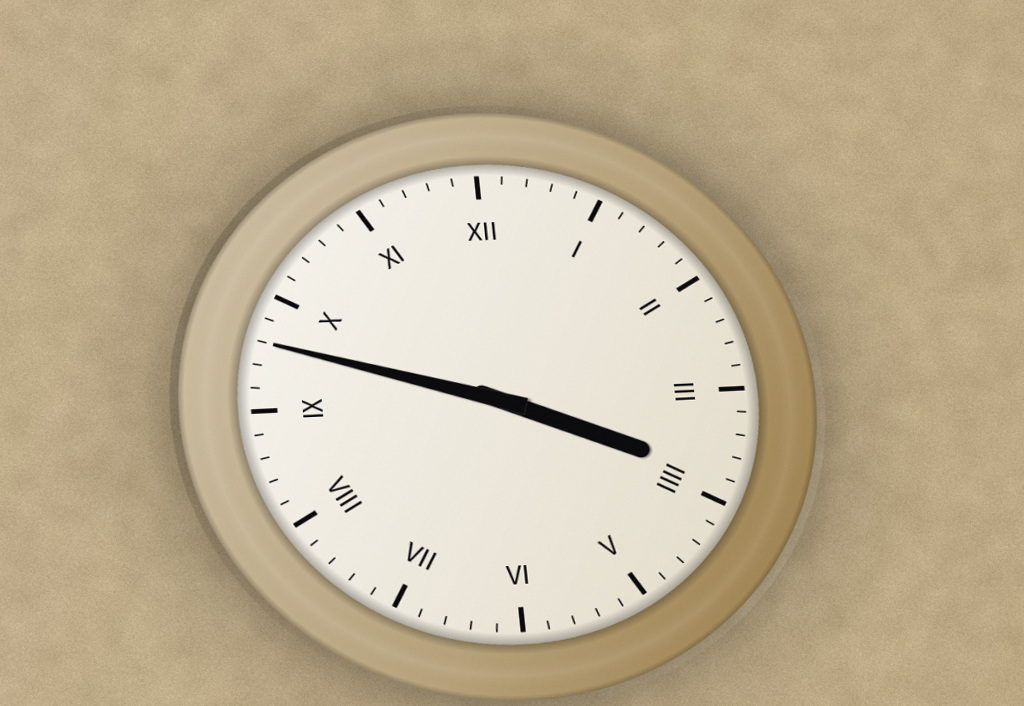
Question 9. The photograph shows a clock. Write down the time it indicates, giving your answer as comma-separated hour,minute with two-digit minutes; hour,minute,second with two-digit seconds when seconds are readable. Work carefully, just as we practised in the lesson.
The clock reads 3,48
